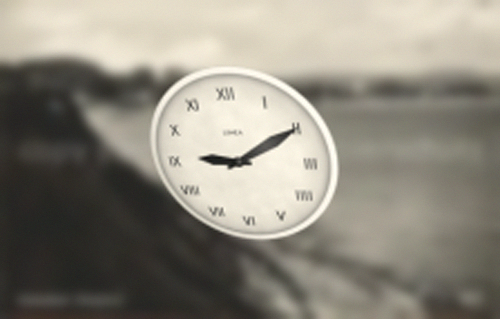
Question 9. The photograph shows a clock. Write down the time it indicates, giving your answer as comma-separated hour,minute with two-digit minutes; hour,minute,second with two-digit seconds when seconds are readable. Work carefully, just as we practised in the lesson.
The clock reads 9,10
